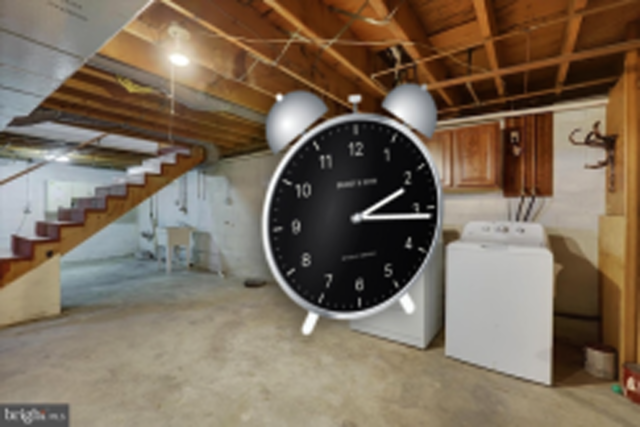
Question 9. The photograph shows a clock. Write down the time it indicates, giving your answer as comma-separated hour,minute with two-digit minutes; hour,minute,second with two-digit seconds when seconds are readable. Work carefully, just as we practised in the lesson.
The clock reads 2,16
